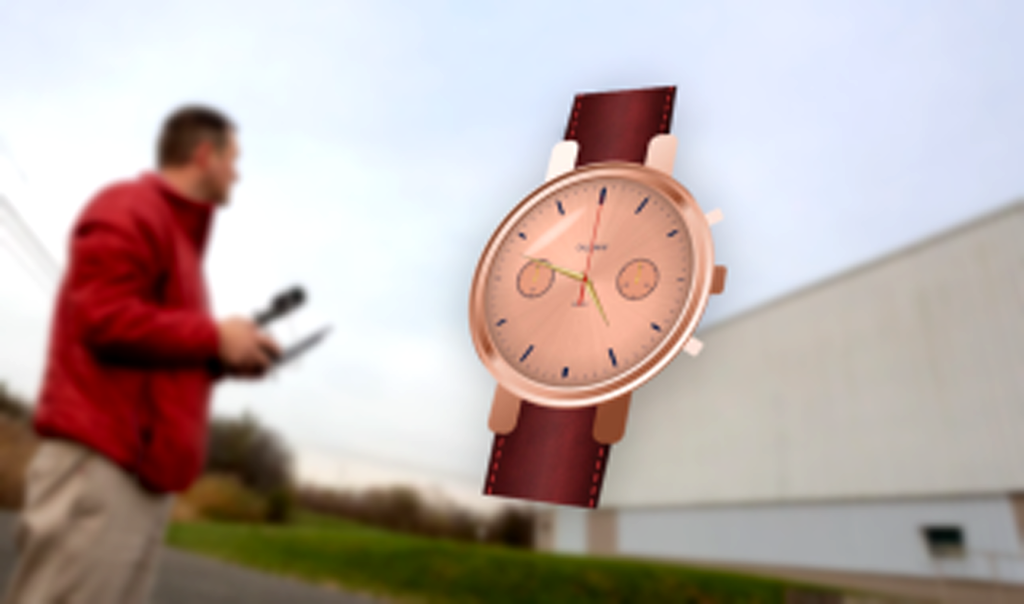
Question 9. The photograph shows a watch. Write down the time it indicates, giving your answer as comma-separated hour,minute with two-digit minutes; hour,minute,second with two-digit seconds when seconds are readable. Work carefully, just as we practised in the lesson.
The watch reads 4,48
